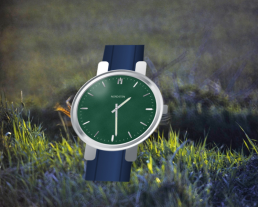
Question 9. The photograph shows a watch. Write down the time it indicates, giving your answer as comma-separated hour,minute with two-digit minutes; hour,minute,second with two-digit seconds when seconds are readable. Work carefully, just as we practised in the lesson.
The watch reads 1,29
